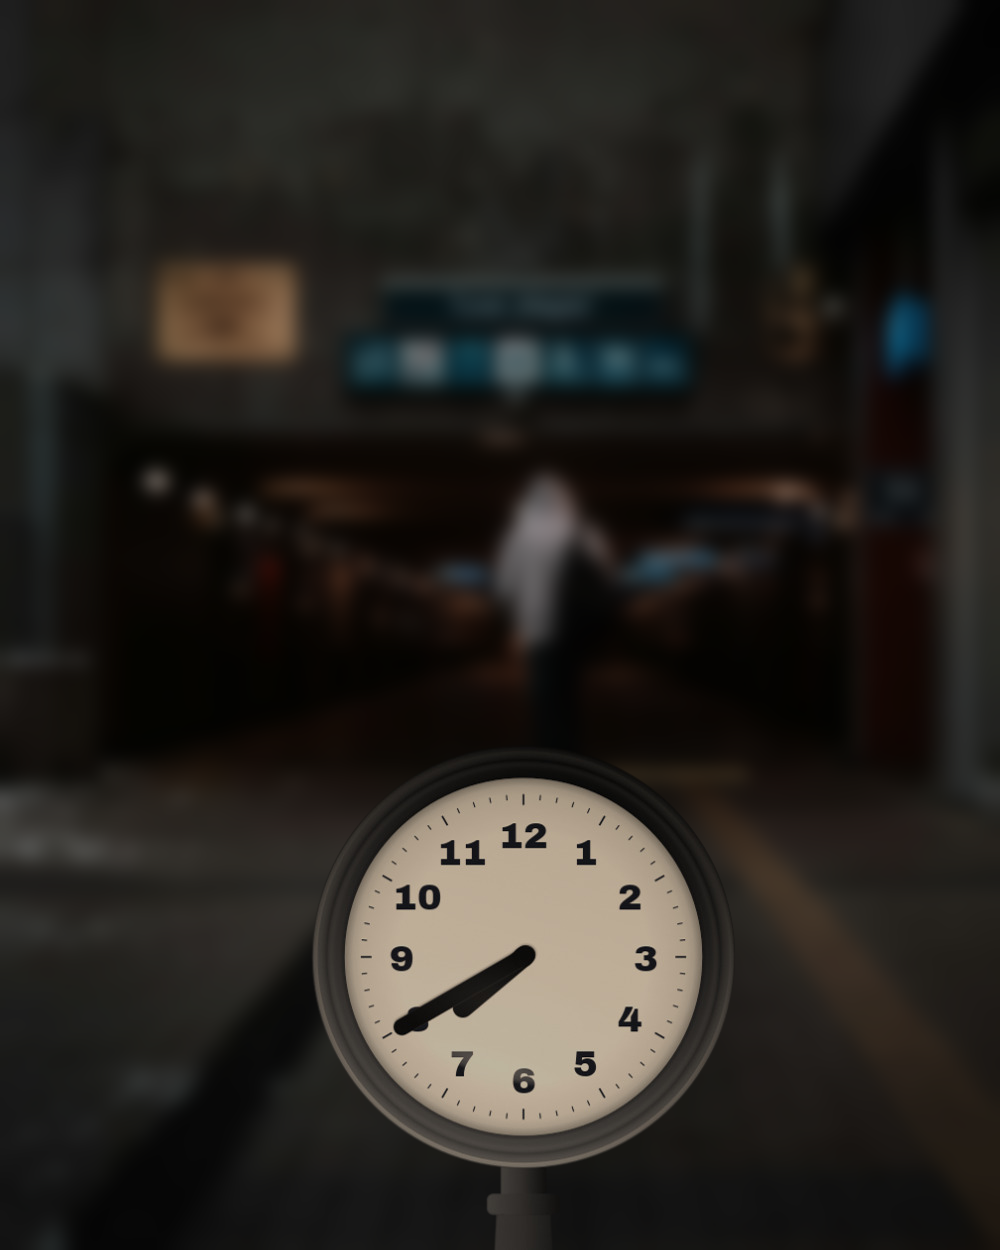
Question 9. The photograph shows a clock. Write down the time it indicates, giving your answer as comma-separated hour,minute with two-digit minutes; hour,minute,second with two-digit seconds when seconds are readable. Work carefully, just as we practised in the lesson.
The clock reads 7,40
